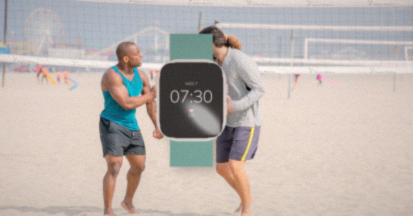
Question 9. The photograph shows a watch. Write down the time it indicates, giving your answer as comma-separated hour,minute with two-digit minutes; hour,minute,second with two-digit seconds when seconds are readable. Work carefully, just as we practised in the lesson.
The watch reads 7,30
